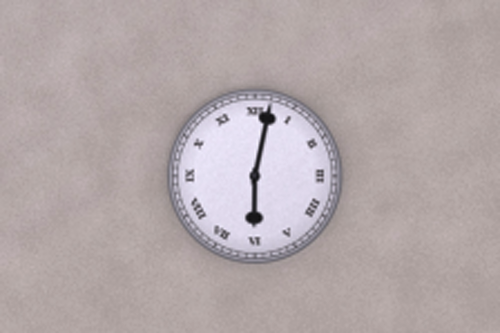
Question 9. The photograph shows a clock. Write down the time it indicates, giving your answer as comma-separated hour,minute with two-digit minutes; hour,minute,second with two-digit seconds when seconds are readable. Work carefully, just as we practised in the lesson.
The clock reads 6,02
